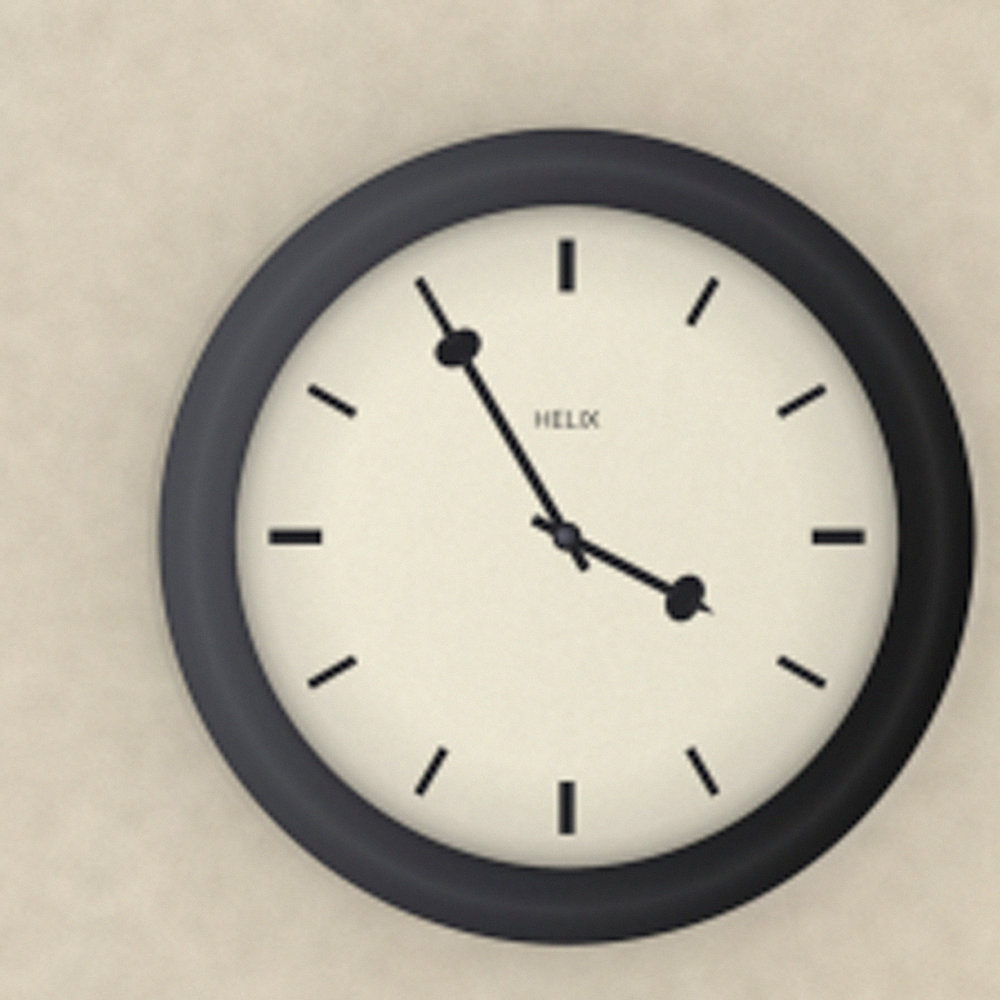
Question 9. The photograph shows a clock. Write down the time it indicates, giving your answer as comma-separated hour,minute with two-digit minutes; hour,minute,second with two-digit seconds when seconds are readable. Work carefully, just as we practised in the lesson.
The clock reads 3,55
